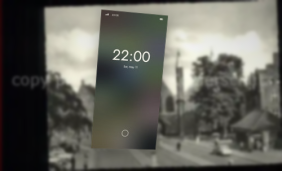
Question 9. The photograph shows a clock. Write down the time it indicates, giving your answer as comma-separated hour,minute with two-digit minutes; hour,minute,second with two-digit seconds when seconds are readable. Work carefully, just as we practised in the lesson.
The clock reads 22,00
